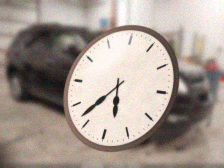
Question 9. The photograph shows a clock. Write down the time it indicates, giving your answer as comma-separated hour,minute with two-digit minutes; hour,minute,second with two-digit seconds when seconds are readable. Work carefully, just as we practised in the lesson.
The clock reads 5,37
